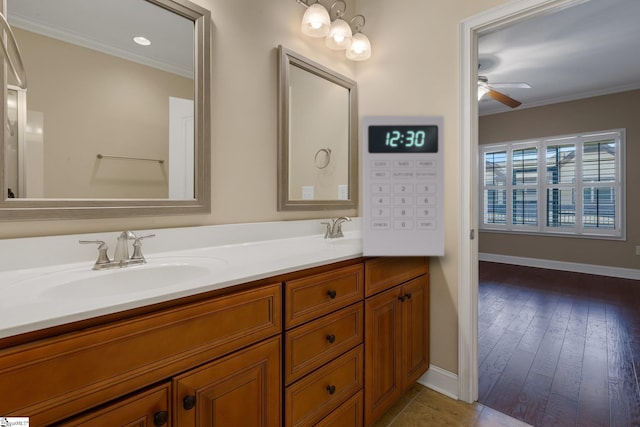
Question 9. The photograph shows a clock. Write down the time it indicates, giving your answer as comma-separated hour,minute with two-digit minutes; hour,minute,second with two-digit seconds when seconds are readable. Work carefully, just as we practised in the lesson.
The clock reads 12,30
